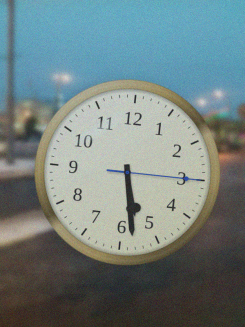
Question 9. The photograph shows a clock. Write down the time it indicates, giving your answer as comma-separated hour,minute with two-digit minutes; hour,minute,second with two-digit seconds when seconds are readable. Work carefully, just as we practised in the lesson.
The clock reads 5,28,15
